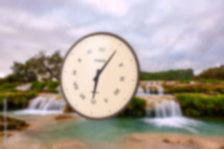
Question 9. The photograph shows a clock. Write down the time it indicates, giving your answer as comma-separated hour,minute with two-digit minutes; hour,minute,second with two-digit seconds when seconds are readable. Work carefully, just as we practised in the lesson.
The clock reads 6,05
